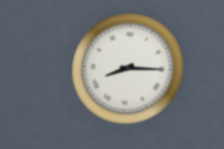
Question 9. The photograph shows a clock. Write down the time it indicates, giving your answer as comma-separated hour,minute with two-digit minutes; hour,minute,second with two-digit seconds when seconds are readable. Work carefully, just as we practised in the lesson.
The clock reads 8,15
